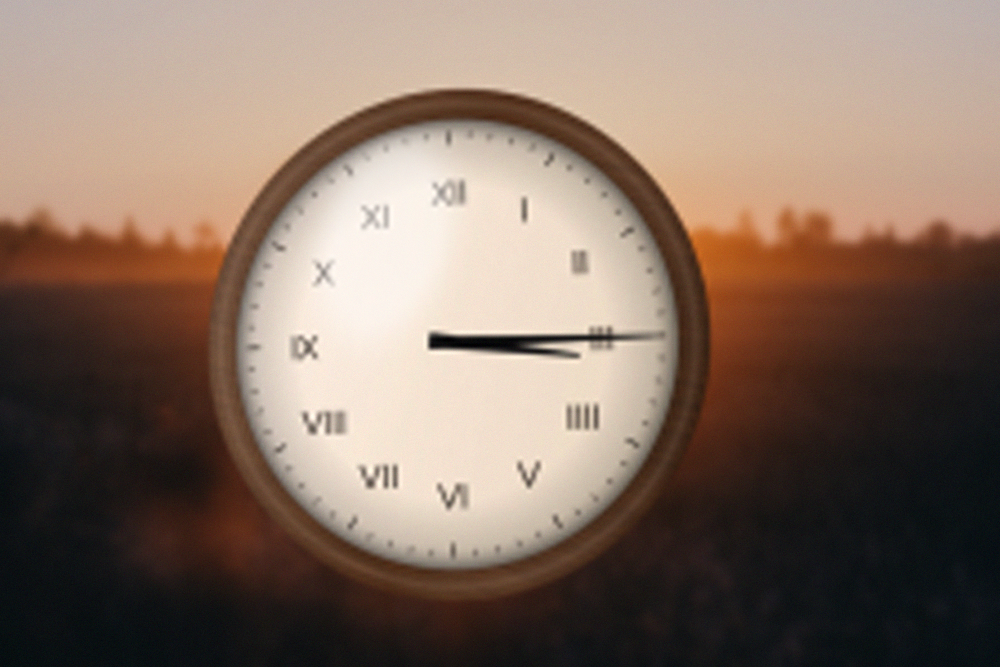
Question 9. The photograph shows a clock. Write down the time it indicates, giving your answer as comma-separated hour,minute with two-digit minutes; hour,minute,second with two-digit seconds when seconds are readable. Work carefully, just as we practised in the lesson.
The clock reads 3,15
